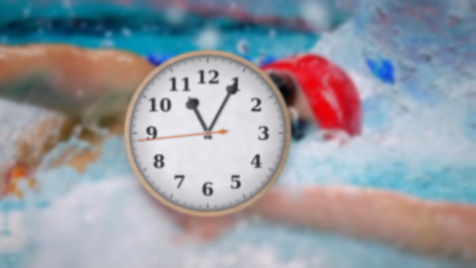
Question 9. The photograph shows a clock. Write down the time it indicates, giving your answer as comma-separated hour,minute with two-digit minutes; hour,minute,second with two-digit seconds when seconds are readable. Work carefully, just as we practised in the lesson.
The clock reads 11,04,44
